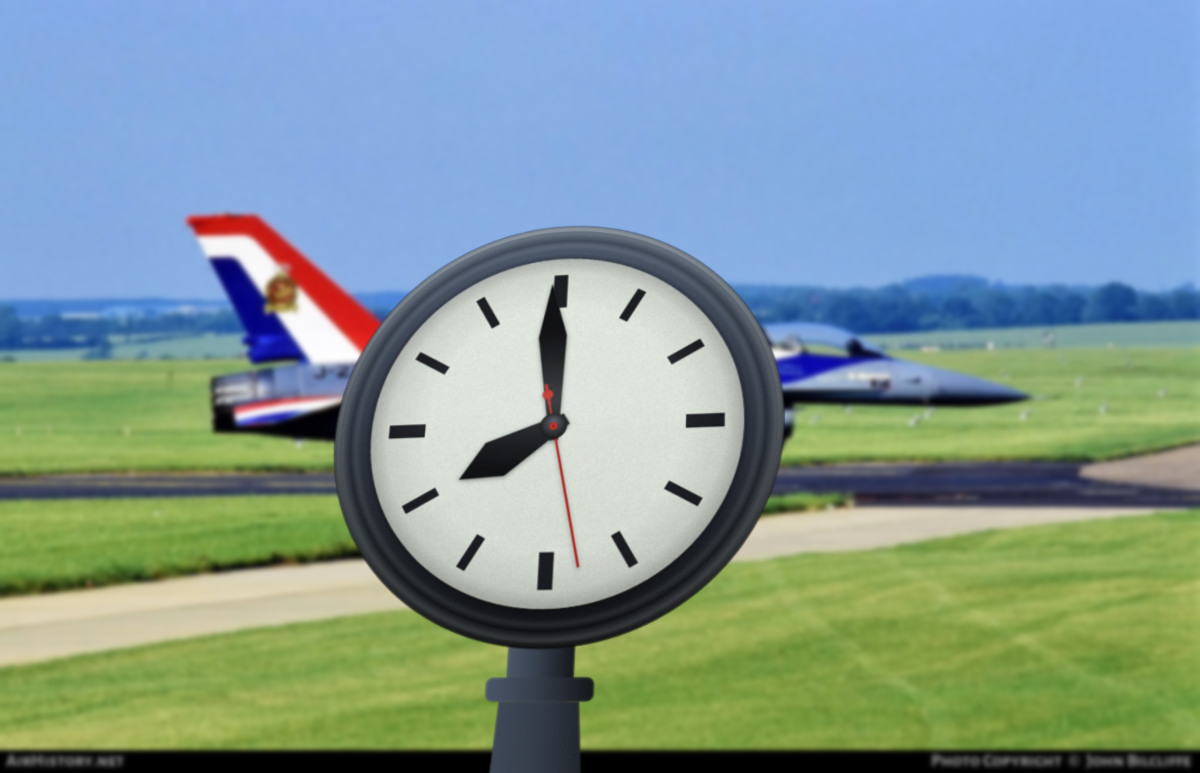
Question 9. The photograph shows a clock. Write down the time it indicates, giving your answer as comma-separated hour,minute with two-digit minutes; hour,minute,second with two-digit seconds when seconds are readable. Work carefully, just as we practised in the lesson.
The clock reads 7,59,28
